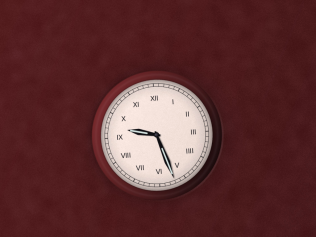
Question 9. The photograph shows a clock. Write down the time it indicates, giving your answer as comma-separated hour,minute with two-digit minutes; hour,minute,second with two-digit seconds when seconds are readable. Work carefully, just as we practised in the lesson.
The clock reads 9,27
